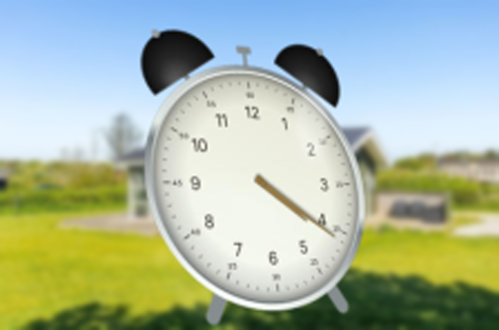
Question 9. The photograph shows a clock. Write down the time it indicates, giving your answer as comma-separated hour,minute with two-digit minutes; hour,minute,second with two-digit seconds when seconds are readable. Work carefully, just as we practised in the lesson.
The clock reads 4,21
